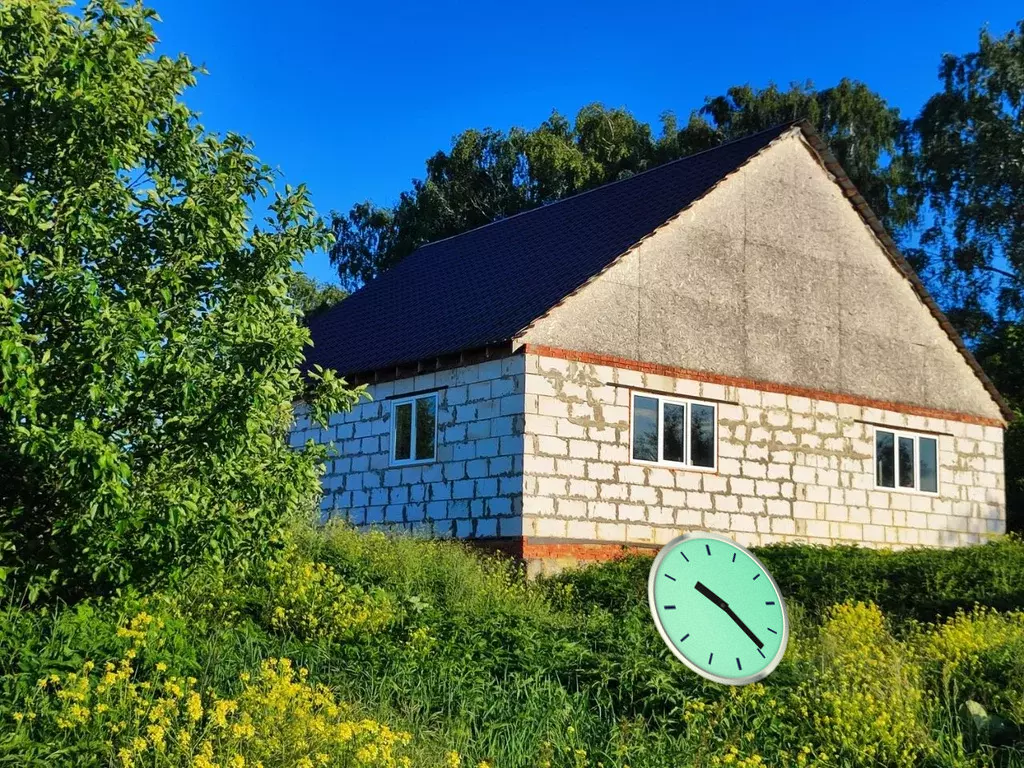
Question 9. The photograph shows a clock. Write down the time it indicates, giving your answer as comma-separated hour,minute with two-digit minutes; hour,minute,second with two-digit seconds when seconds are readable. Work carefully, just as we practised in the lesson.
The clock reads 10,24
